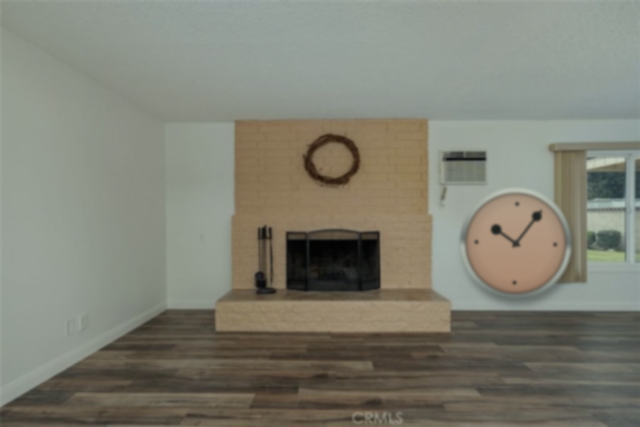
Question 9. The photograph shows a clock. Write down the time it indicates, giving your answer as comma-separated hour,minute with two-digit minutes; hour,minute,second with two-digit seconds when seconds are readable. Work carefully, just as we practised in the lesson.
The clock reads 10,06
